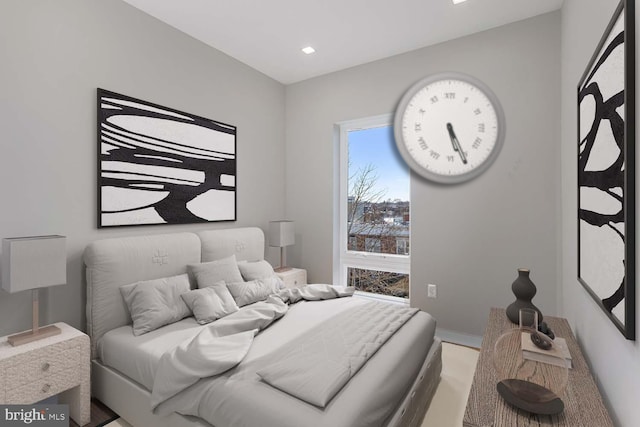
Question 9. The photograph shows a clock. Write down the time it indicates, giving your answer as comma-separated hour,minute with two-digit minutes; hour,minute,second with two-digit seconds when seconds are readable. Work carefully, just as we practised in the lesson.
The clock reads 5,26
